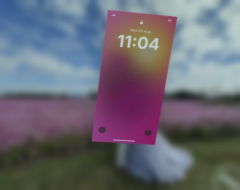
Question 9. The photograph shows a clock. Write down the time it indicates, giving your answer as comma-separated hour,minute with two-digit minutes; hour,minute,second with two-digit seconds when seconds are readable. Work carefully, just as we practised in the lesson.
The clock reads 11,04
